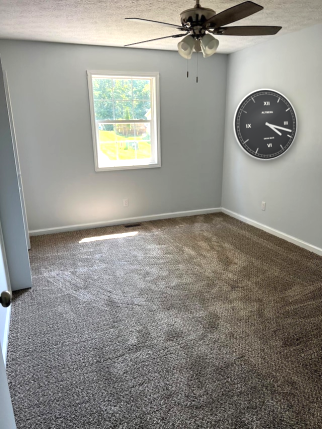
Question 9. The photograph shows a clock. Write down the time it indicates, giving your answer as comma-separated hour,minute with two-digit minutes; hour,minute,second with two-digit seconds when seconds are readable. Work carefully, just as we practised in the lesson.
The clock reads 4,18
